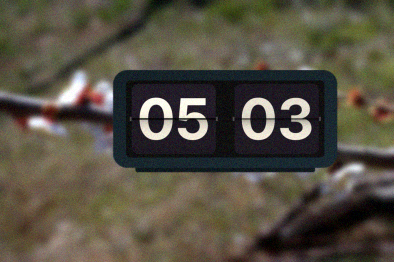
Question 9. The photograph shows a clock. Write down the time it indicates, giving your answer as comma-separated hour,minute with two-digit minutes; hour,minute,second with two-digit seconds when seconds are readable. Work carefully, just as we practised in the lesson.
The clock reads 5,03
